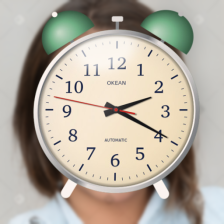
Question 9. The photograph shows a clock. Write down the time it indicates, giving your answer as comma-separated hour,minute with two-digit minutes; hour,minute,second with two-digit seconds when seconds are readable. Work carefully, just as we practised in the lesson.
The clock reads 2,19,47
